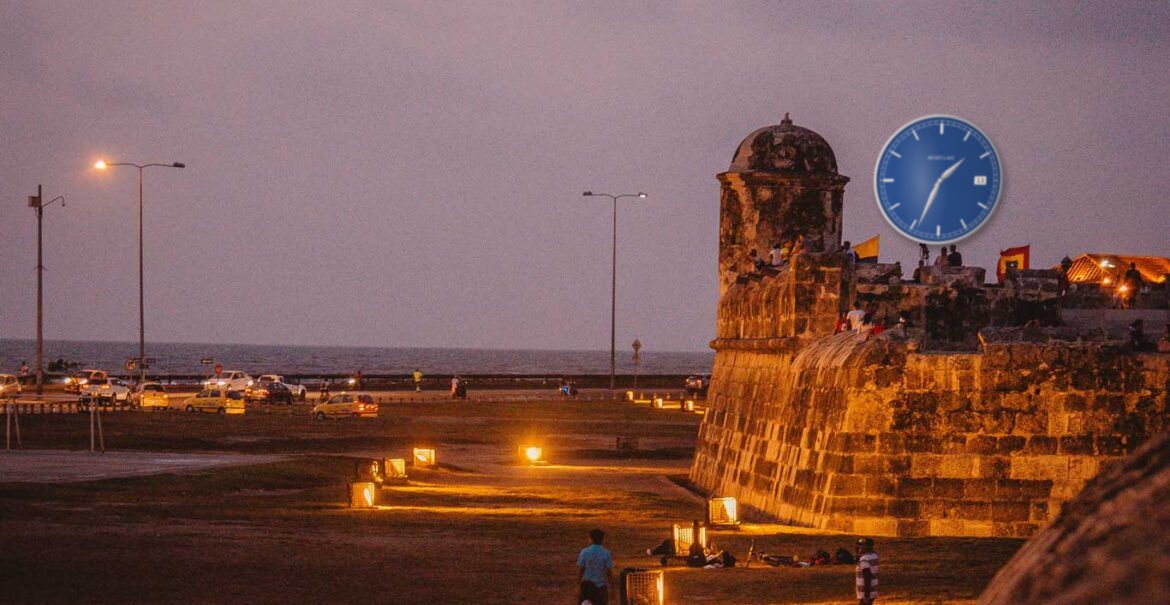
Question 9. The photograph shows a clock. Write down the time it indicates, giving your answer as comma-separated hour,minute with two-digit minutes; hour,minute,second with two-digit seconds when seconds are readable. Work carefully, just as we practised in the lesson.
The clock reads 1,34
